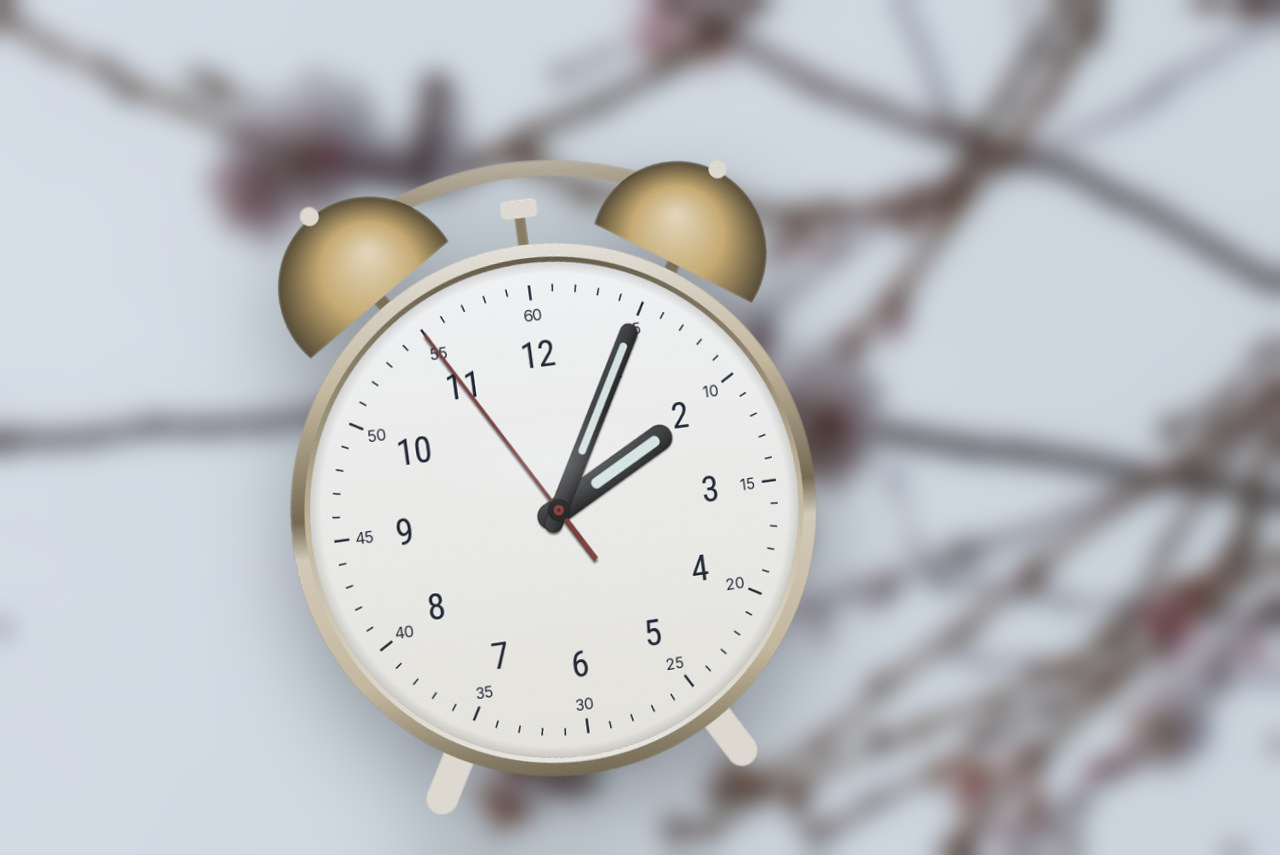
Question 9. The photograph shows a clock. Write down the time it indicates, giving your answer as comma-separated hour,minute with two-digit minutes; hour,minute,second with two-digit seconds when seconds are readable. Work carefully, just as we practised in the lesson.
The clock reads 2,04,55
